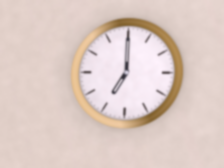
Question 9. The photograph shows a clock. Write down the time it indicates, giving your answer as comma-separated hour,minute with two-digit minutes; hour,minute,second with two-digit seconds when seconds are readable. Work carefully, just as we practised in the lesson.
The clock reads 7,00
